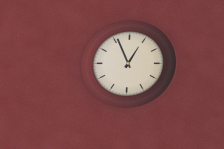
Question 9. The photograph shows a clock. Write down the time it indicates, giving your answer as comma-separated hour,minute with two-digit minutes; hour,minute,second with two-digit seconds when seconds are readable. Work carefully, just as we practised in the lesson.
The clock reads 12,56
